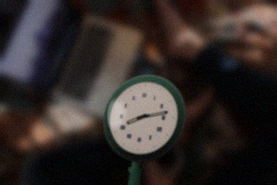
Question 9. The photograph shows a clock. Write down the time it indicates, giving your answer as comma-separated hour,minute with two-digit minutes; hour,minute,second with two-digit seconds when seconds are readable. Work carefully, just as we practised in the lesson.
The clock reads 8,13
